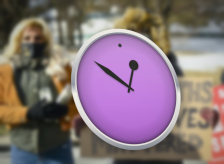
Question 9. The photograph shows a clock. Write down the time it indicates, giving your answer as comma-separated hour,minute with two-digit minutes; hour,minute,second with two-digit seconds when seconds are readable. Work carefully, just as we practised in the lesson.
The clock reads 12,52
